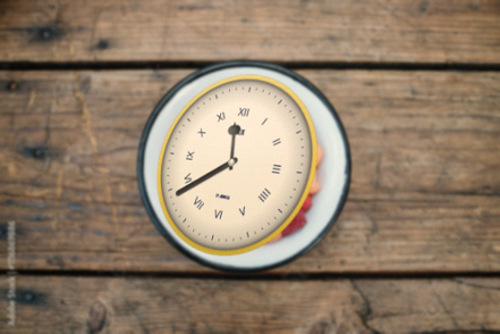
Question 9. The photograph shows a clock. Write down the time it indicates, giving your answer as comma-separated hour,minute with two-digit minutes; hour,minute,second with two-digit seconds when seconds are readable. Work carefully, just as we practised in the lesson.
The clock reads 11,39
